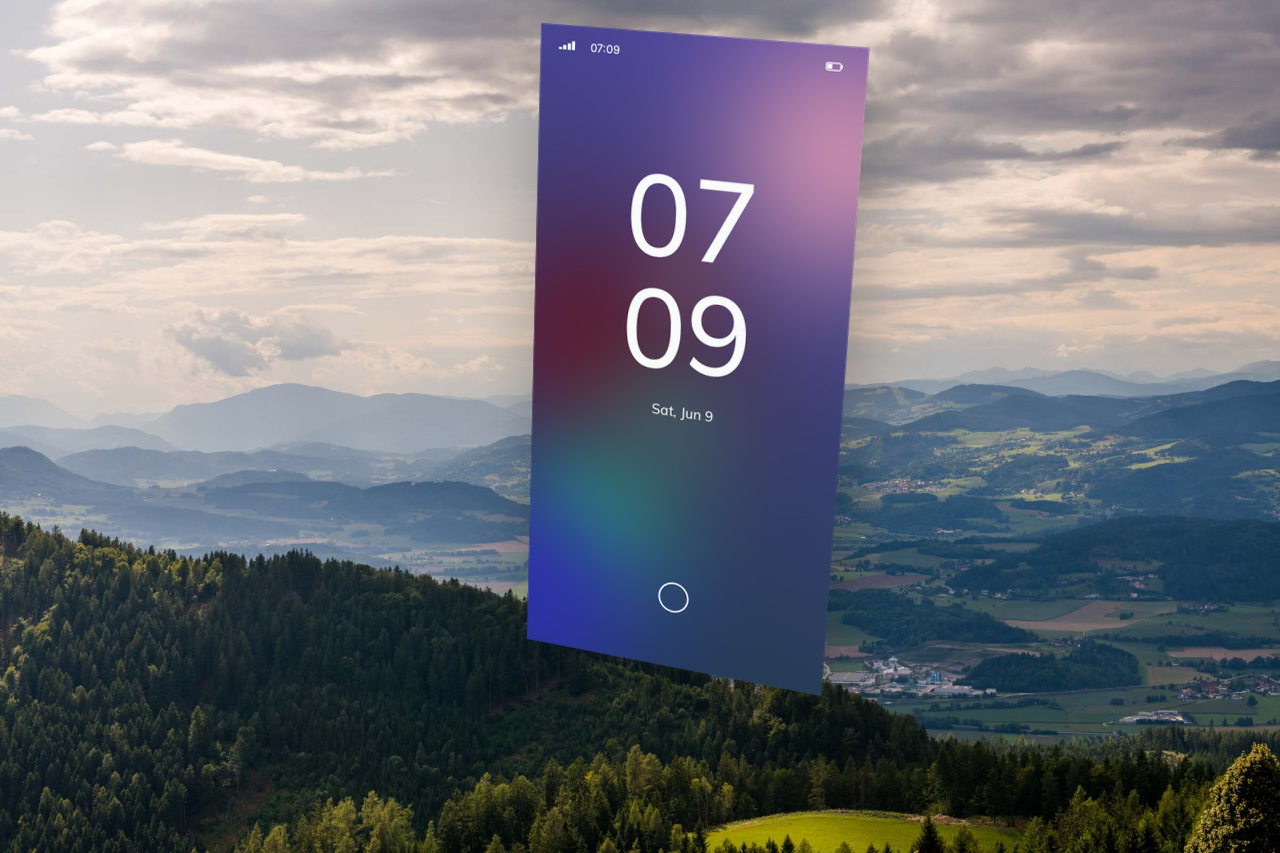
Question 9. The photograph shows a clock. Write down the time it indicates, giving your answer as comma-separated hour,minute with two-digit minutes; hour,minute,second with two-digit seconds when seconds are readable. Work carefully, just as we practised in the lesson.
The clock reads 7,09
